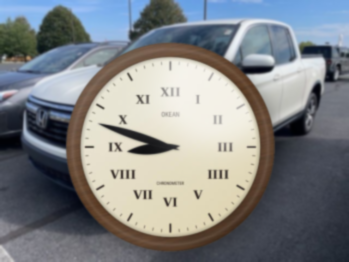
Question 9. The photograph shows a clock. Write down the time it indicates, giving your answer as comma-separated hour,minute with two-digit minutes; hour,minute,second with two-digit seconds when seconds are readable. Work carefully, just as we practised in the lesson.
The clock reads 8,48
